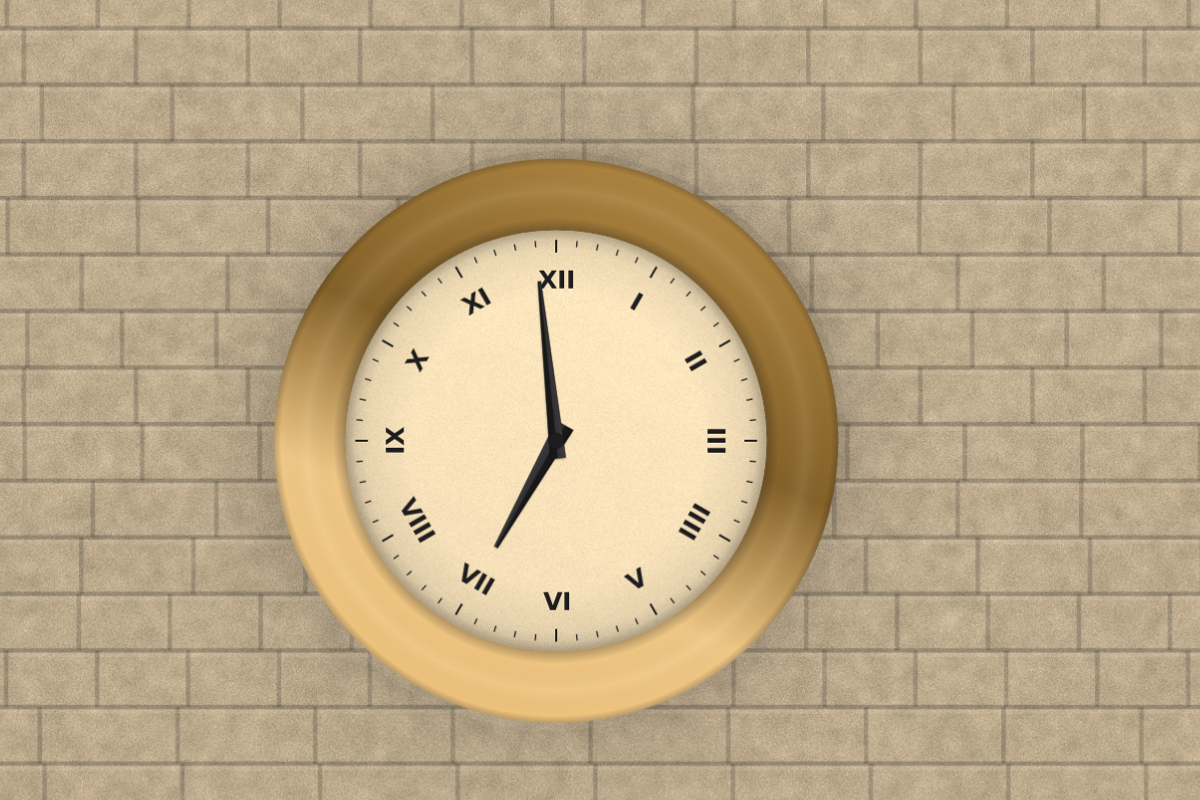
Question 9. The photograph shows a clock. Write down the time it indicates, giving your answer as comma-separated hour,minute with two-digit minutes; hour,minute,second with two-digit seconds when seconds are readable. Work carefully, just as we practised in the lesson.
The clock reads 6,59
